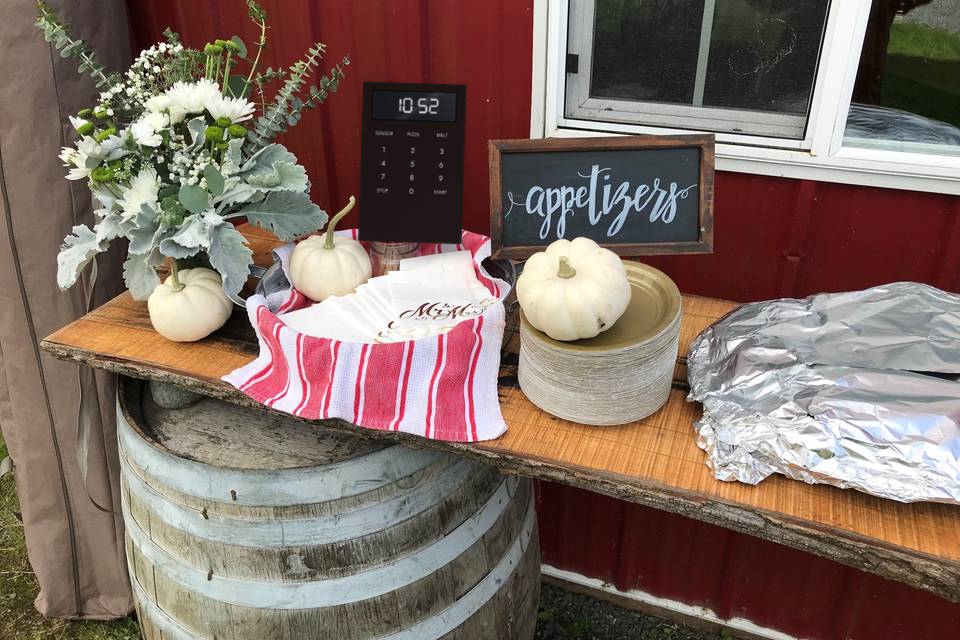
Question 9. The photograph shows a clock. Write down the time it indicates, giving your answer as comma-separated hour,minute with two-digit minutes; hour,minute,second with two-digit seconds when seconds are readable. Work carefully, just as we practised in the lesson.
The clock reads 10,52
